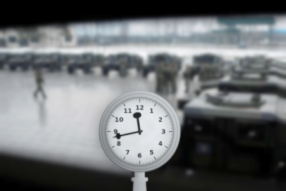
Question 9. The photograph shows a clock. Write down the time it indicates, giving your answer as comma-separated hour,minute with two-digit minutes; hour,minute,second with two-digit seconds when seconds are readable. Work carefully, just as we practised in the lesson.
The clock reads 11,43
